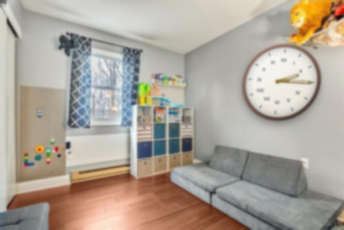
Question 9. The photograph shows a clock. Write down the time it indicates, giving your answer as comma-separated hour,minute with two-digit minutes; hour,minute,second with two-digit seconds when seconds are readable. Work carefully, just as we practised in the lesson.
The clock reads 2,15
